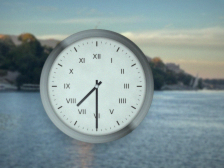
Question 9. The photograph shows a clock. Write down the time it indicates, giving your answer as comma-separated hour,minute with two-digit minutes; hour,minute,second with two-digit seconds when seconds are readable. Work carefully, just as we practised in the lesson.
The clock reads 7,30
